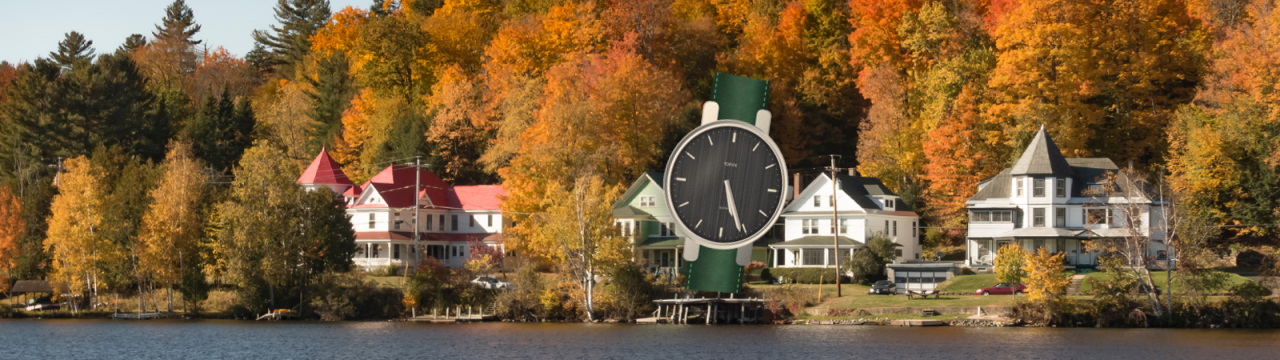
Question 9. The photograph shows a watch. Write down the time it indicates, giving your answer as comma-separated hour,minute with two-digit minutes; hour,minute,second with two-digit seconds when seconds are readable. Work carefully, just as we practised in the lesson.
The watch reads 5,26
